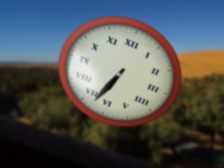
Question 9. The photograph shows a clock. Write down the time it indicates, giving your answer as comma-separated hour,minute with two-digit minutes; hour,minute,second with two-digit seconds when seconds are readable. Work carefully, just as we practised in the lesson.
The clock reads 6,33
